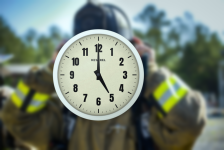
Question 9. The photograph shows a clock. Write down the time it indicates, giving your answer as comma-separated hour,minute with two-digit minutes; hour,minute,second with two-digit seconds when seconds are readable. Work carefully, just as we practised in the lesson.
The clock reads 5,00
